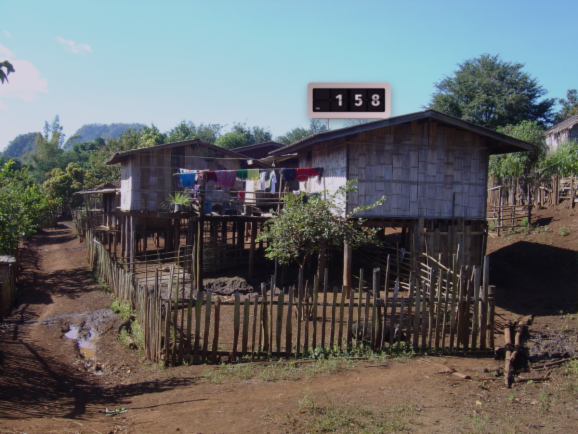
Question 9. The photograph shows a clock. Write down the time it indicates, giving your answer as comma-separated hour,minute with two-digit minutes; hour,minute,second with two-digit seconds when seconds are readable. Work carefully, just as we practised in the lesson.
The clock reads 1,58
